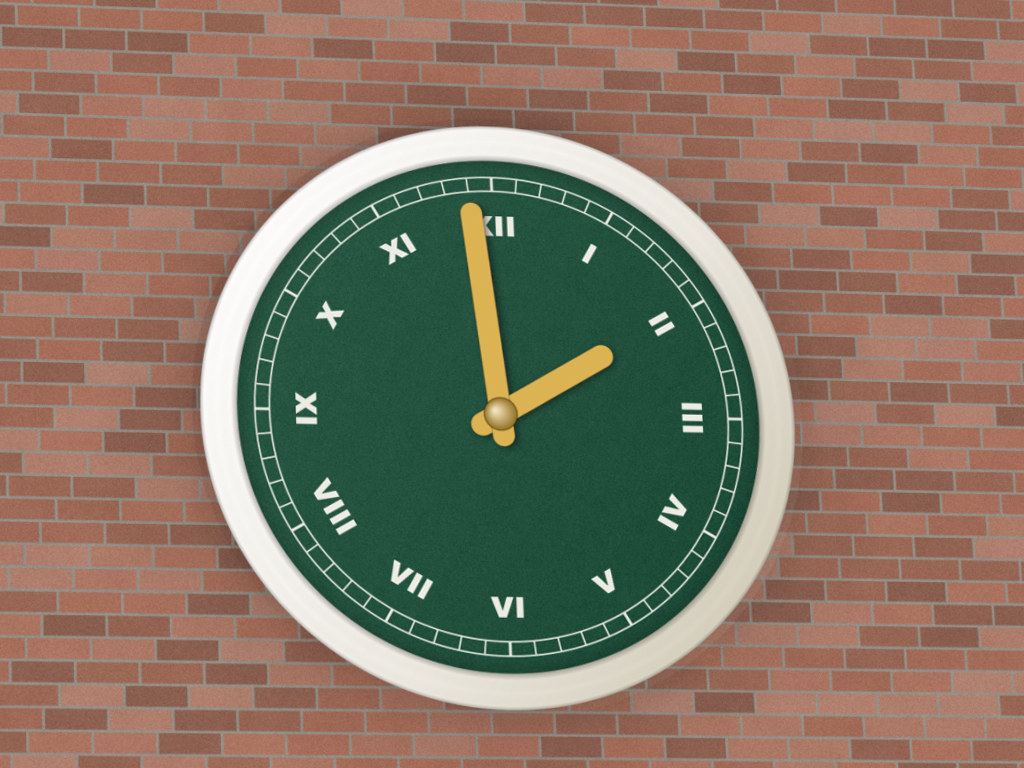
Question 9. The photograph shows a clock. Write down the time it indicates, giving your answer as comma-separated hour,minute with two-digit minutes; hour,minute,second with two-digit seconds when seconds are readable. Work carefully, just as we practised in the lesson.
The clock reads 1,59
